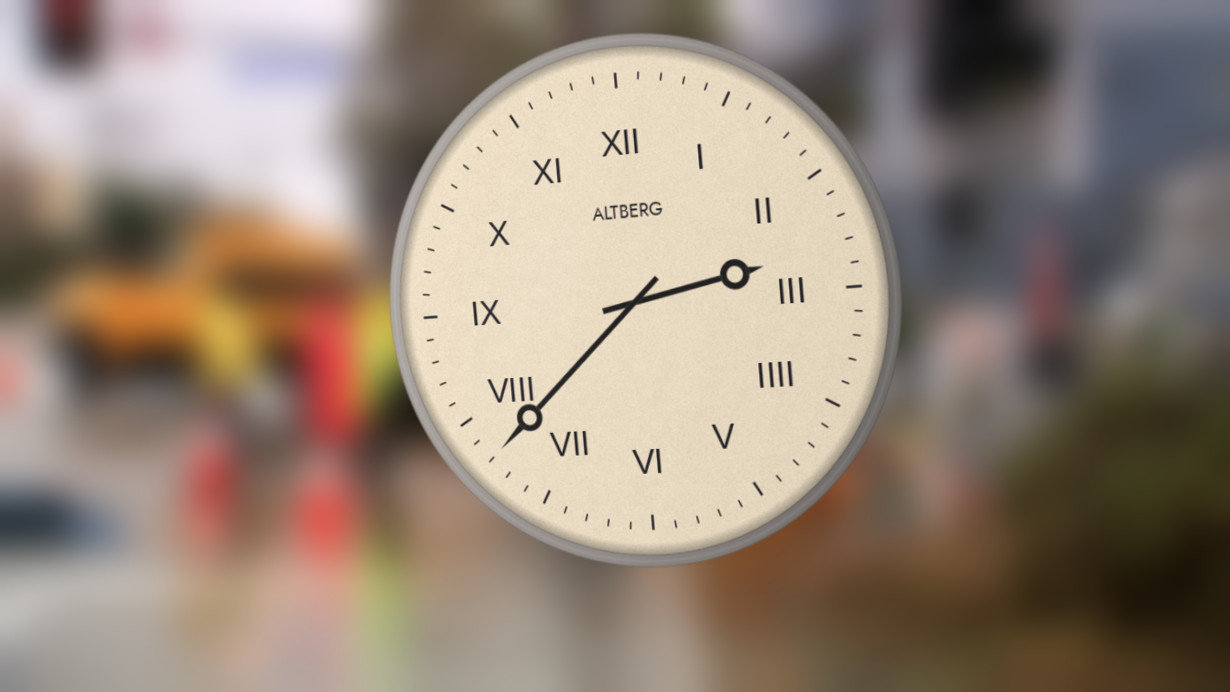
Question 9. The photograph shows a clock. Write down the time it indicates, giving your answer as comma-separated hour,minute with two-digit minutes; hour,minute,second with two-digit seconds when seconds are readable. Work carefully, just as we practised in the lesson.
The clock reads 2,38
